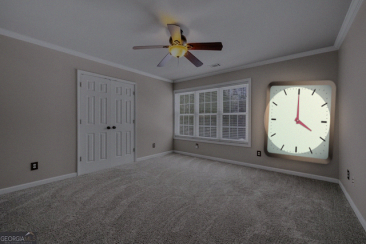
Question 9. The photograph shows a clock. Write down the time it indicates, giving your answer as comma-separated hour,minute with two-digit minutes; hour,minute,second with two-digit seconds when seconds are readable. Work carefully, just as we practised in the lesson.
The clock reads 4,00
